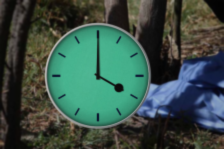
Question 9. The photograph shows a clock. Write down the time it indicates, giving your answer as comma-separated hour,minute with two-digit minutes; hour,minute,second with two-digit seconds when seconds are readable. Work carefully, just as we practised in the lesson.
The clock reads 4,00
